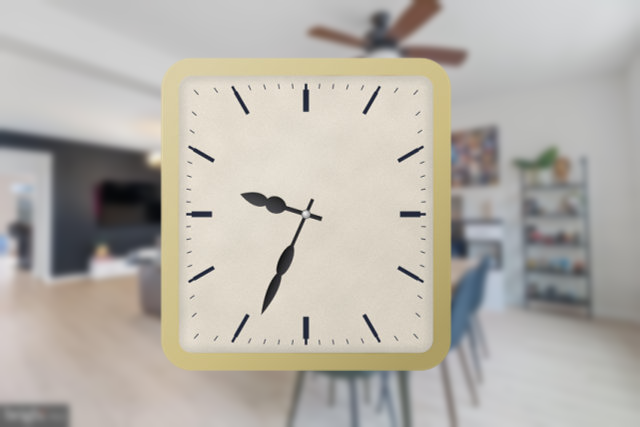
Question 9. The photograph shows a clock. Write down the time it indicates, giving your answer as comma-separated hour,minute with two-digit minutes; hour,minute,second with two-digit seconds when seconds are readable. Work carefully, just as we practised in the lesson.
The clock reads 9,34
